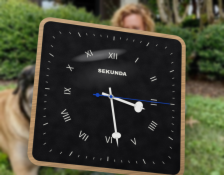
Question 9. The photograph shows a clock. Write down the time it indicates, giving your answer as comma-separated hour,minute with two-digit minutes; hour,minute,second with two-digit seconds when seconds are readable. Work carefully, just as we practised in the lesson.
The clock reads 3,28,15
